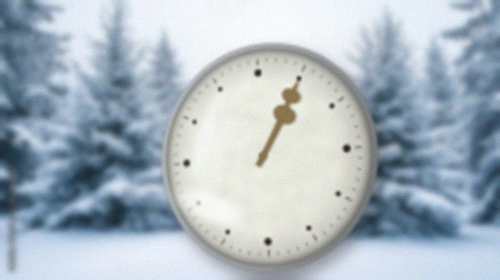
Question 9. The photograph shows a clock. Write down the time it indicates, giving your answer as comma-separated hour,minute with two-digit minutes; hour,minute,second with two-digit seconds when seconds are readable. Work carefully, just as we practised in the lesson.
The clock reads 1,05
